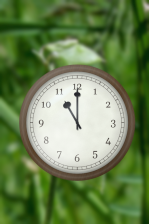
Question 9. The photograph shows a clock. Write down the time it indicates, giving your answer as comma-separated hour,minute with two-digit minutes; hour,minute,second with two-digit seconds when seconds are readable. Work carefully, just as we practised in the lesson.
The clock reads 11,00
